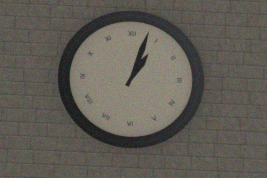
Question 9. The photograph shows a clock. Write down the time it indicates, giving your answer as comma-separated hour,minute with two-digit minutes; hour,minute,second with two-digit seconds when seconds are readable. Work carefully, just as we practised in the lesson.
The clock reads 1,03
